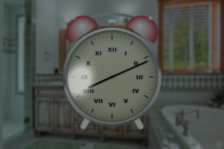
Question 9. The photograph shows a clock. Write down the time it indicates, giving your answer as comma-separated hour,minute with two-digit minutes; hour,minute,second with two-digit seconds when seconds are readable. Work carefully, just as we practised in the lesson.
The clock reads 8,11
